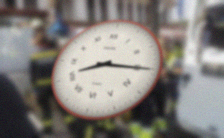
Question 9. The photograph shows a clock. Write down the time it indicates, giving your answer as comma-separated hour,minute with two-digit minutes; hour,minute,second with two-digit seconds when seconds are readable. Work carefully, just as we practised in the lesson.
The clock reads 8,15
